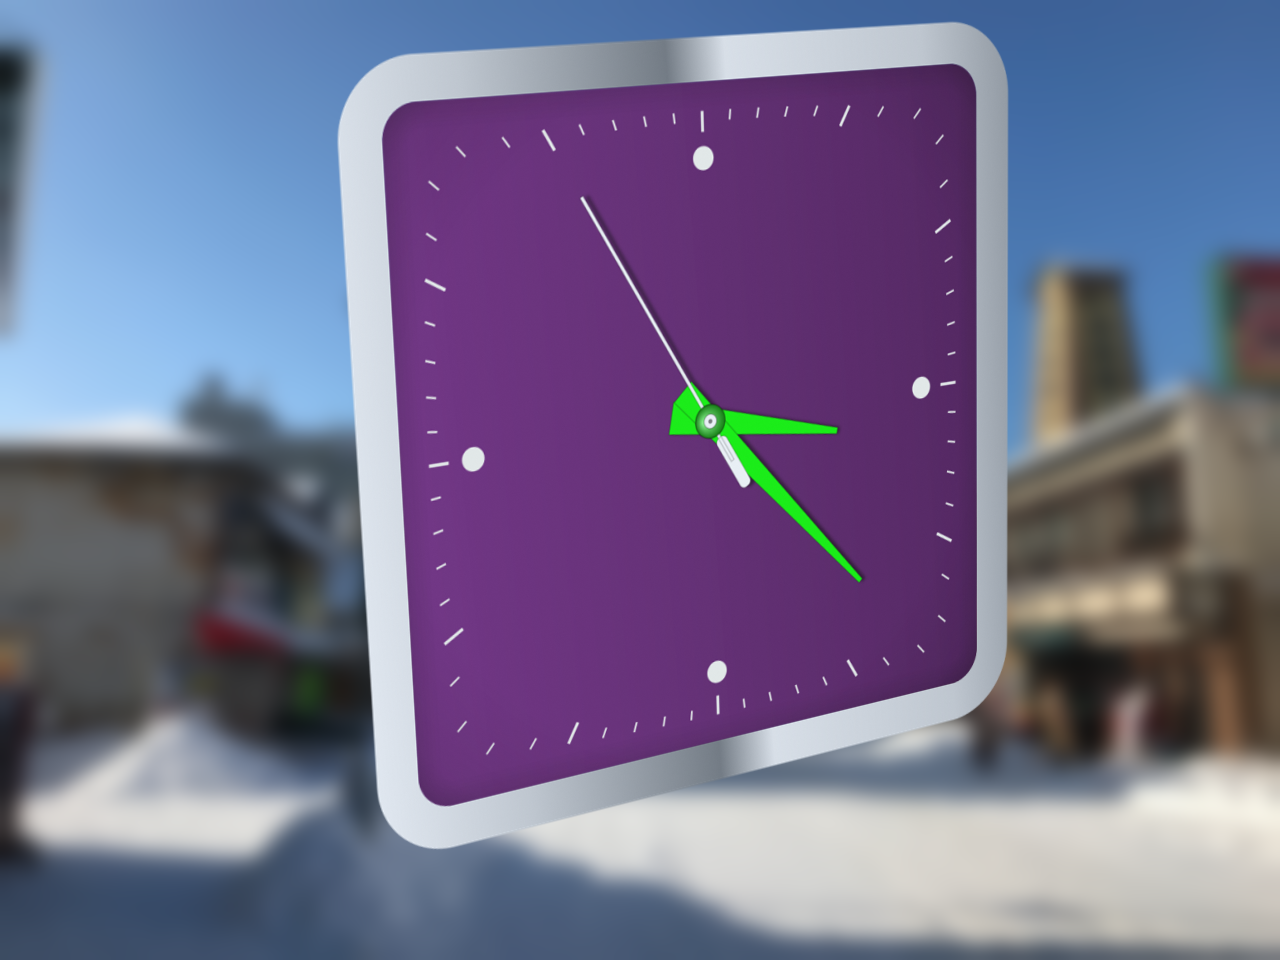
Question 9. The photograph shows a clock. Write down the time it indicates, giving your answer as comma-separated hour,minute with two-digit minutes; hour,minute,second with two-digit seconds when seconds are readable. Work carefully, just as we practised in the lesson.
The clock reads 3,22,55
